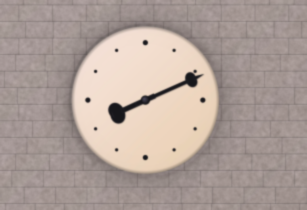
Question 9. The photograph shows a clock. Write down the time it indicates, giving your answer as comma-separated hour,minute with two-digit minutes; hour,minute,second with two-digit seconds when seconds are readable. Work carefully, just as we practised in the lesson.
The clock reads 8,11
